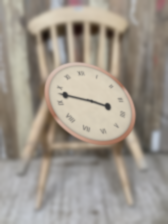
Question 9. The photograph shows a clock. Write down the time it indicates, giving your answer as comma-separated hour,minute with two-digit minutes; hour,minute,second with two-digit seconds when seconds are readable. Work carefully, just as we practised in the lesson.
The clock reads 3,48
